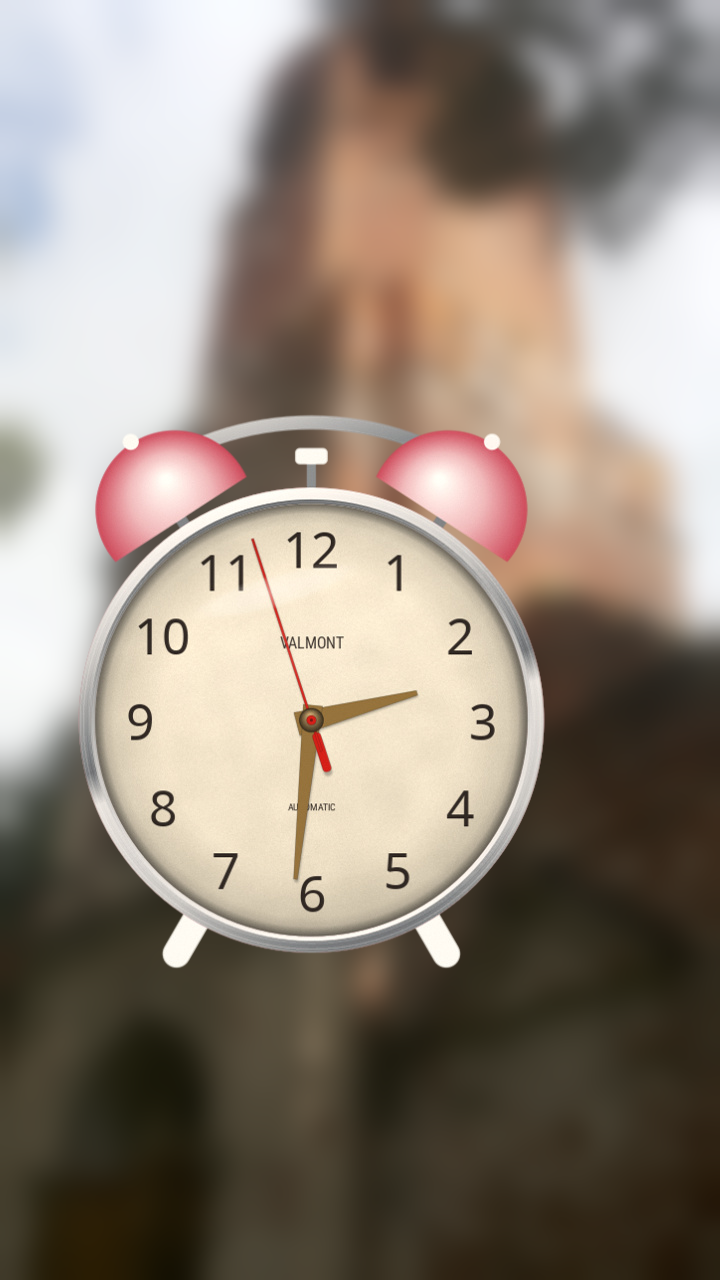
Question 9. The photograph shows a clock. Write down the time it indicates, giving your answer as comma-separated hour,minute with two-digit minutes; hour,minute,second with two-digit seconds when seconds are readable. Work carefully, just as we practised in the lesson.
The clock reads 2,30,57
